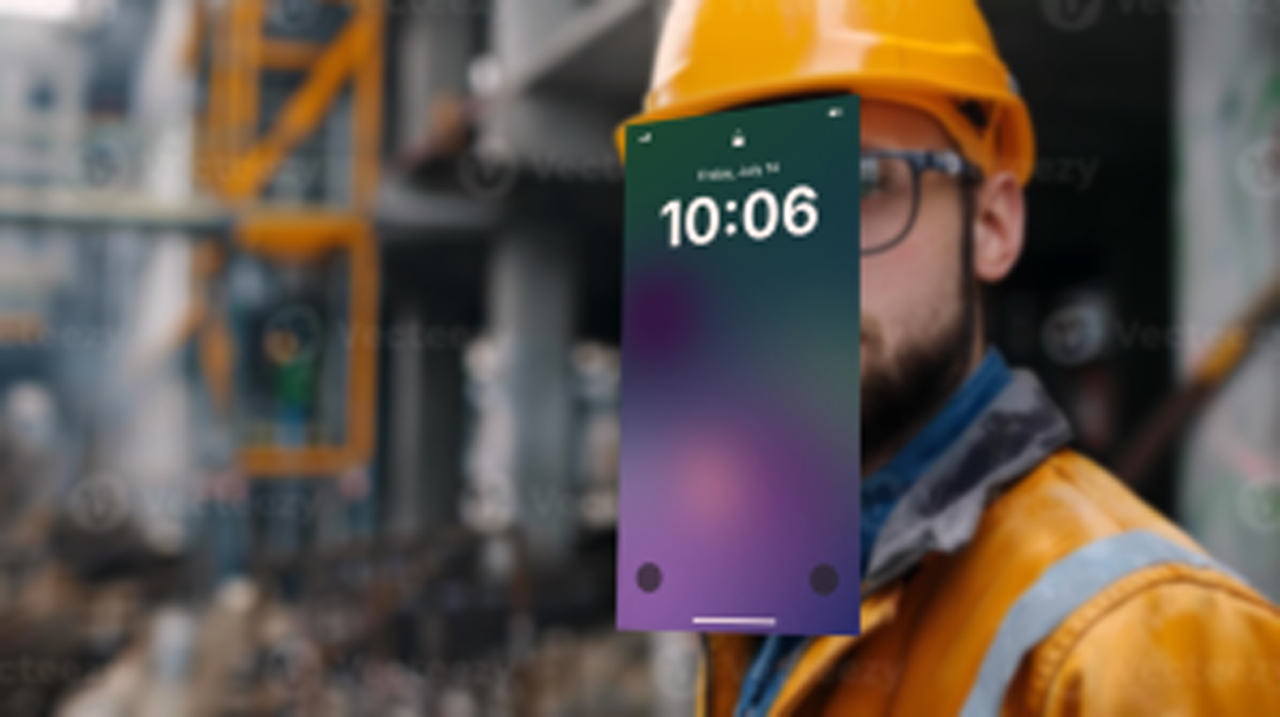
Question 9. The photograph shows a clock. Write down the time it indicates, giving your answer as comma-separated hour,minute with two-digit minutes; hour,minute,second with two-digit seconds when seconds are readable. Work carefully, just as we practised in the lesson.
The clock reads 10,06
